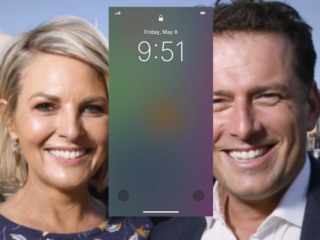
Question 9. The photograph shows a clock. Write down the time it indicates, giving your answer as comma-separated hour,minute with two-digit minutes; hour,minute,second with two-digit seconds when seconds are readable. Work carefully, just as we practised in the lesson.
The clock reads 9,51
